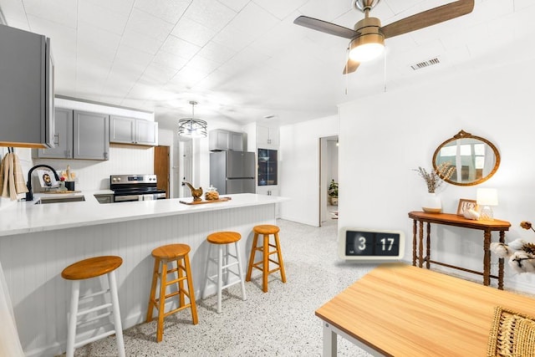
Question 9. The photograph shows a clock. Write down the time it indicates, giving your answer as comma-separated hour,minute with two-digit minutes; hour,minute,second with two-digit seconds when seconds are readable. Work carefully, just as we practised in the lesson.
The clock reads 3,17
